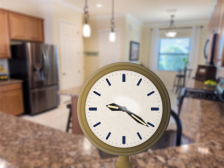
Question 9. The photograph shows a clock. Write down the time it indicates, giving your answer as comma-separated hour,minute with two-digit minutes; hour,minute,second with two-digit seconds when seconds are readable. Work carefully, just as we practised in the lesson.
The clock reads 9,21
